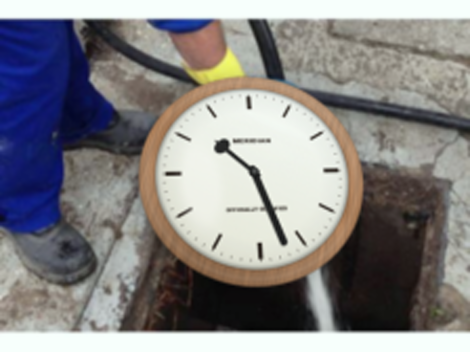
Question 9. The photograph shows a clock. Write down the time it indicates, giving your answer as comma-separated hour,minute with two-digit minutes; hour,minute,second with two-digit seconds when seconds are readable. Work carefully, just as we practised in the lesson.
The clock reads 10,27
